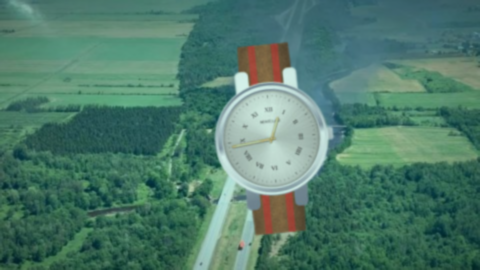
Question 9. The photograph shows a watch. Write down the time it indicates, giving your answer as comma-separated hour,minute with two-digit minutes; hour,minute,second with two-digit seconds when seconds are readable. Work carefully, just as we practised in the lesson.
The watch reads 12,44
